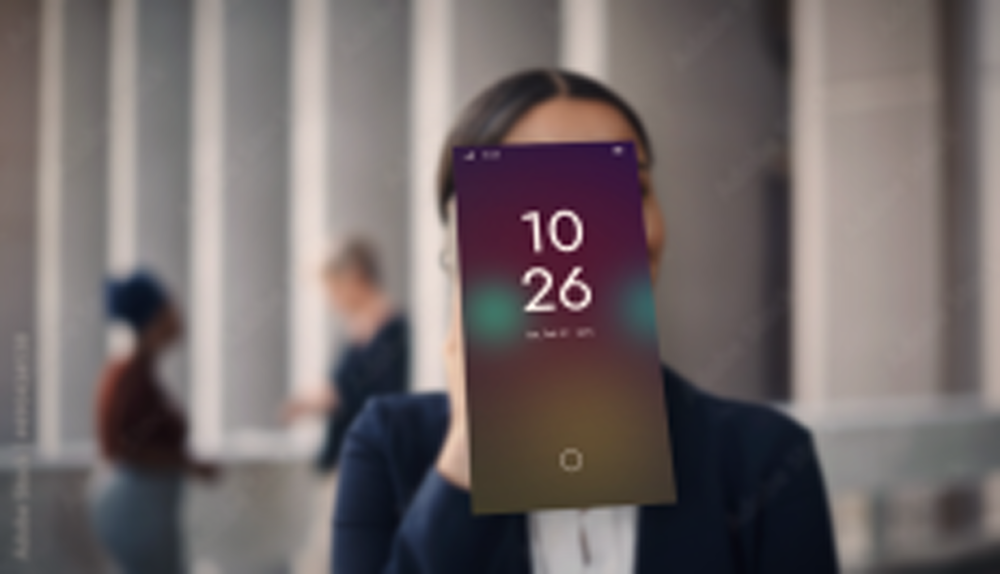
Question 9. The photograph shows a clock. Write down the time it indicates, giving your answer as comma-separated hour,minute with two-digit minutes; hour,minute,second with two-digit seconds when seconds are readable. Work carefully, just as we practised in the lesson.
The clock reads 10,26
